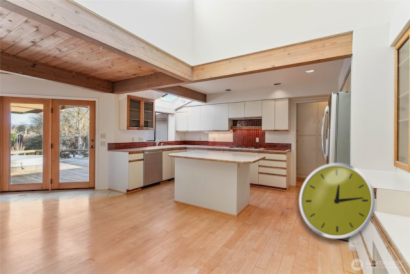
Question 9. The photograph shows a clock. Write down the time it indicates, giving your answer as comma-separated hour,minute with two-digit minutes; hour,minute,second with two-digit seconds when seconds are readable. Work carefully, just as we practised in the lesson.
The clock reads 12,14
